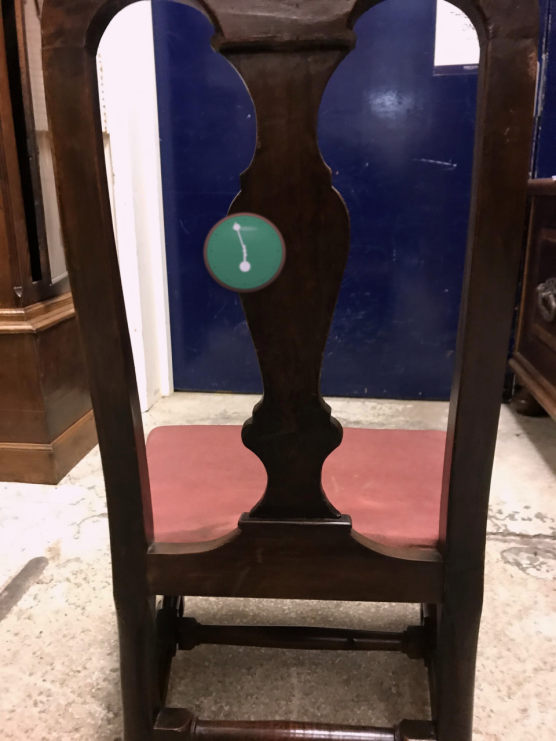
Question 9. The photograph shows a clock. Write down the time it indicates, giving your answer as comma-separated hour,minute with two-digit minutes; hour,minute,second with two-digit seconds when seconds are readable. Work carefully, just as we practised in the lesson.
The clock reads 5,57
